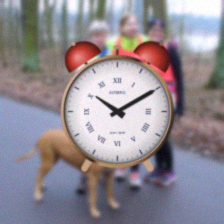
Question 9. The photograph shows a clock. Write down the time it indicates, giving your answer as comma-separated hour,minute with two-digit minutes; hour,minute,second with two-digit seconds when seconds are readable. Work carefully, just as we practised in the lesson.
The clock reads 10,10
